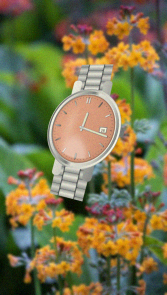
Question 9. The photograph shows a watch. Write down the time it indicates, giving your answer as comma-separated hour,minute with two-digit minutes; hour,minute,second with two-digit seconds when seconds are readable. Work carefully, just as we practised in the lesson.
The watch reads 12,17
